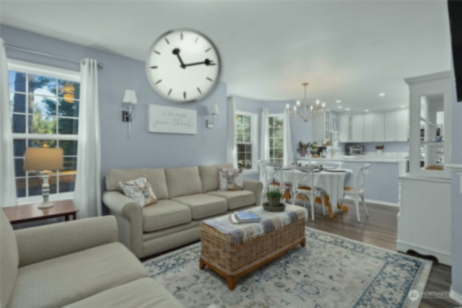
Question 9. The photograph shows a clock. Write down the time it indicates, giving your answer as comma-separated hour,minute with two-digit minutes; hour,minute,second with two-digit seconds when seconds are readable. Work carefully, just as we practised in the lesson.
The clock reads 11,14
